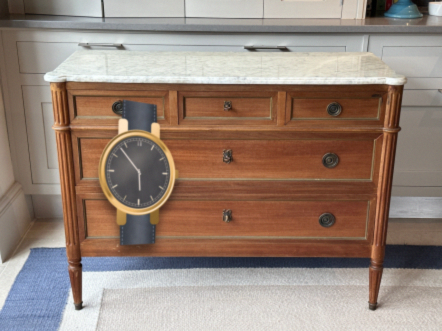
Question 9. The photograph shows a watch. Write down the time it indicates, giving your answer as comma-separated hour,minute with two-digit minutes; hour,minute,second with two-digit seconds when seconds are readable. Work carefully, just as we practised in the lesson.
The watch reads 5,53
